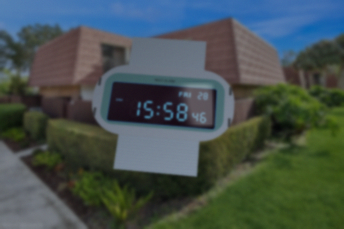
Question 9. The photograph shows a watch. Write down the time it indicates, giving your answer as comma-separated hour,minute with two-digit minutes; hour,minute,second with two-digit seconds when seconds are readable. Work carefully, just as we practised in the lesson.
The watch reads 15,58
